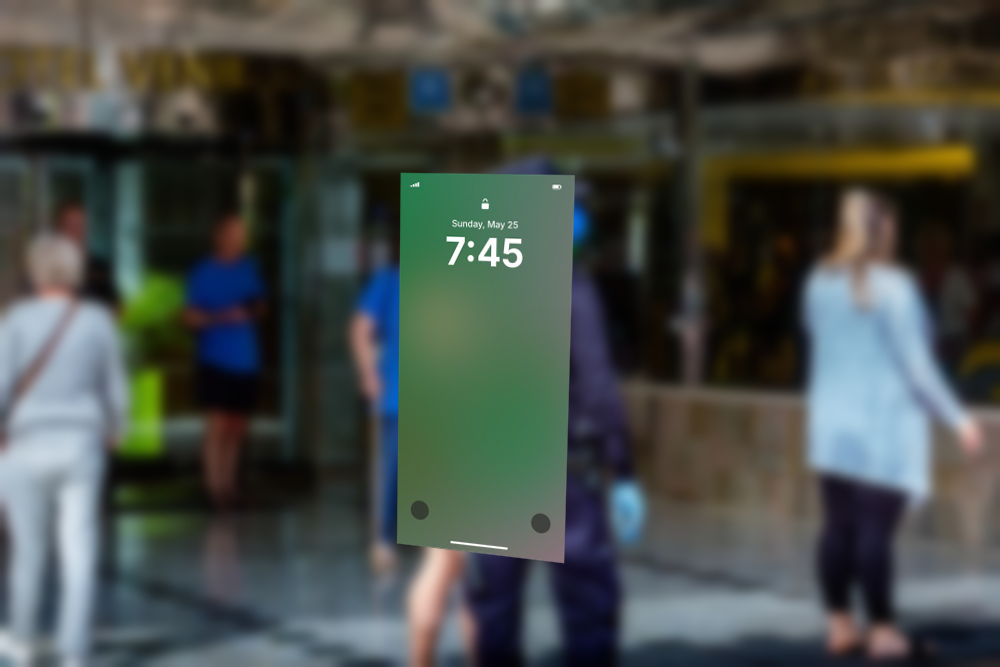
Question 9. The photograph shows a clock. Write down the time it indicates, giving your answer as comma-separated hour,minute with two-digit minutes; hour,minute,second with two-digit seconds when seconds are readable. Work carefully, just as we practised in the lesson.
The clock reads 7,45
